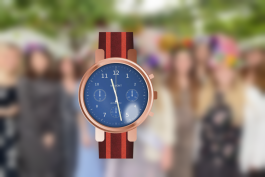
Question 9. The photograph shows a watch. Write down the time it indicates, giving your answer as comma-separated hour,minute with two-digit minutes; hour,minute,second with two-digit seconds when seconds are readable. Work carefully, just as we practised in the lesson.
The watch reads 11,28
